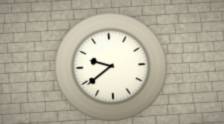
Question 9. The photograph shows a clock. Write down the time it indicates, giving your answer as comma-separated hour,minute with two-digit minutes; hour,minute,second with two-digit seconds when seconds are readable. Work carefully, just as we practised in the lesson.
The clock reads 9,39
